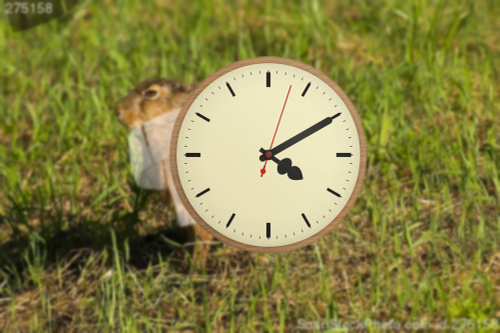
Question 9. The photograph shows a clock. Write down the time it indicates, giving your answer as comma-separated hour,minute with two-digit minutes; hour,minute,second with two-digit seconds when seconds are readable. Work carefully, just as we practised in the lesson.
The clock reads 4,10,03
